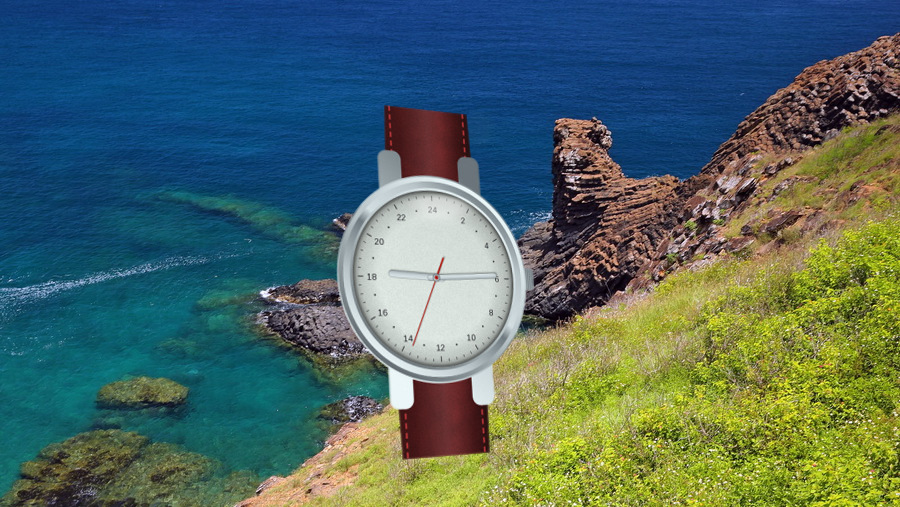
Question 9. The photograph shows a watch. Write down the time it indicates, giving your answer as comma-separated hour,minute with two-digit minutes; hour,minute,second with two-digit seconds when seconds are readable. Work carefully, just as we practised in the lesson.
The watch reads 18,14,34
